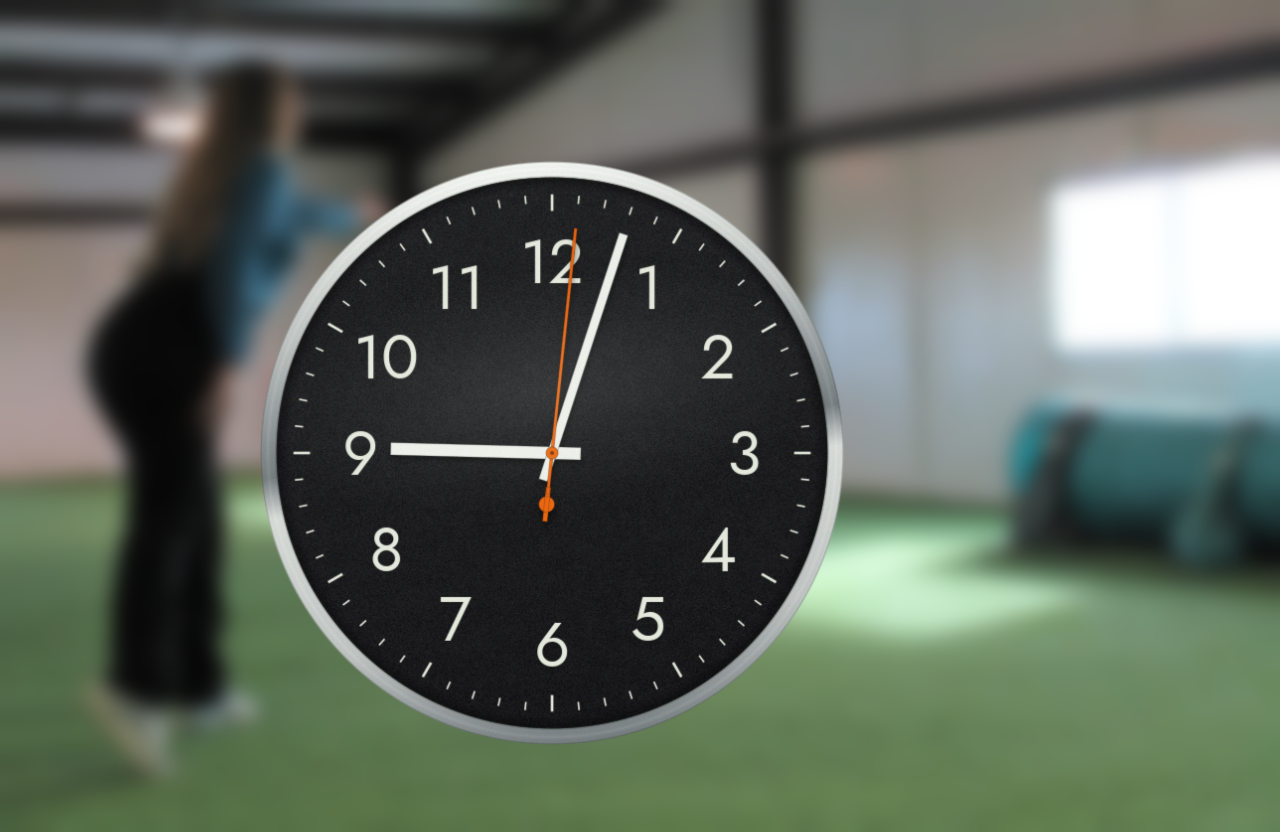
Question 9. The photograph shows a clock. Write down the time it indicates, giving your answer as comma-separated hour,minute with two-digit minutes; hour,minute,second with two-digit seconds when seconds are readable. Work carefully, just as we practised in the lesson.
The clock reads 9,03,01
